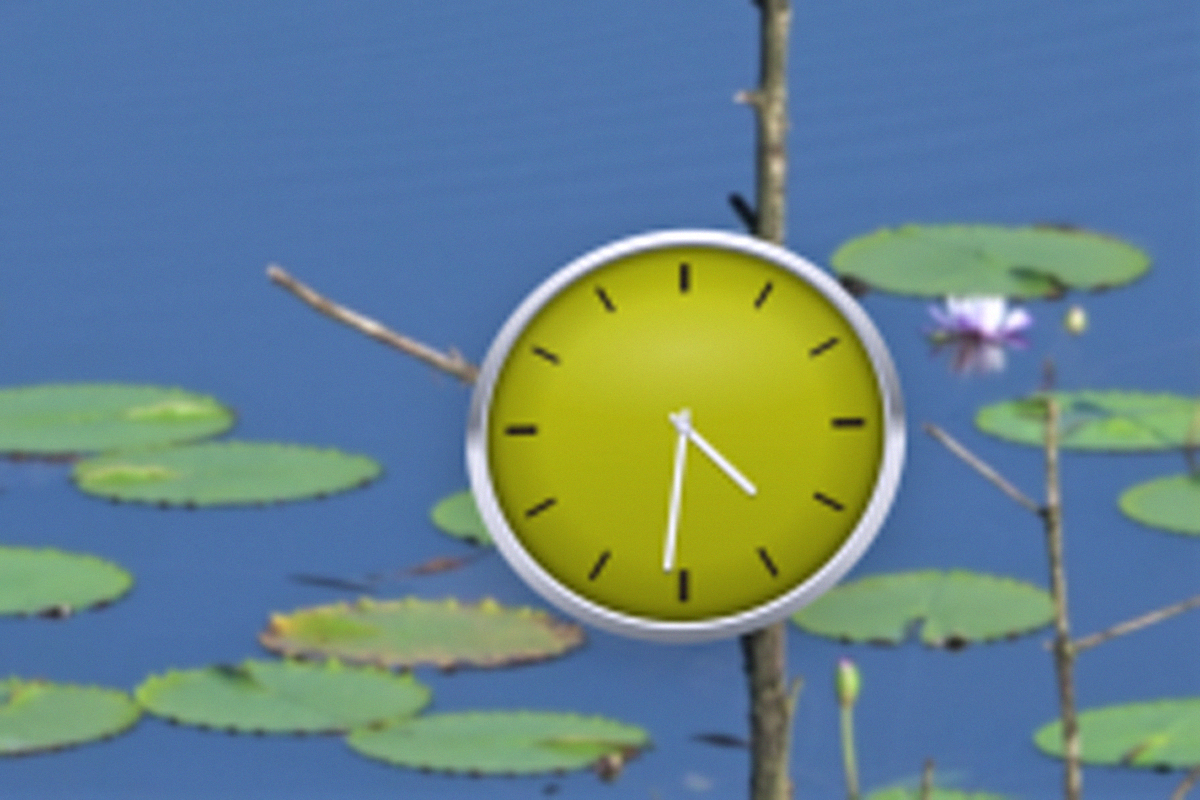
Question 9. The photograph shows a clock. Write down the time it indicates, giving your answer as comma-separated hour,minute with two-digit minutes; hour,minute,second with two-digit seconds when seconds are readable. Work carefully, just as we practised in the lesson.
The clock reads 4,31
